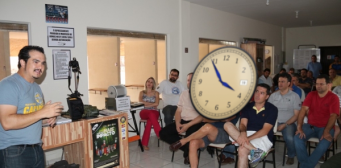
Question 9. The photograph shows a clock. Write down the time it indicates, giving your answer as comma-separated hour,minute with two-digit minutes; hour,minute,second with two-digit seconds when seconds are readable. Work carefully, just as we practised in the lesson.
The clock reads 3,54
